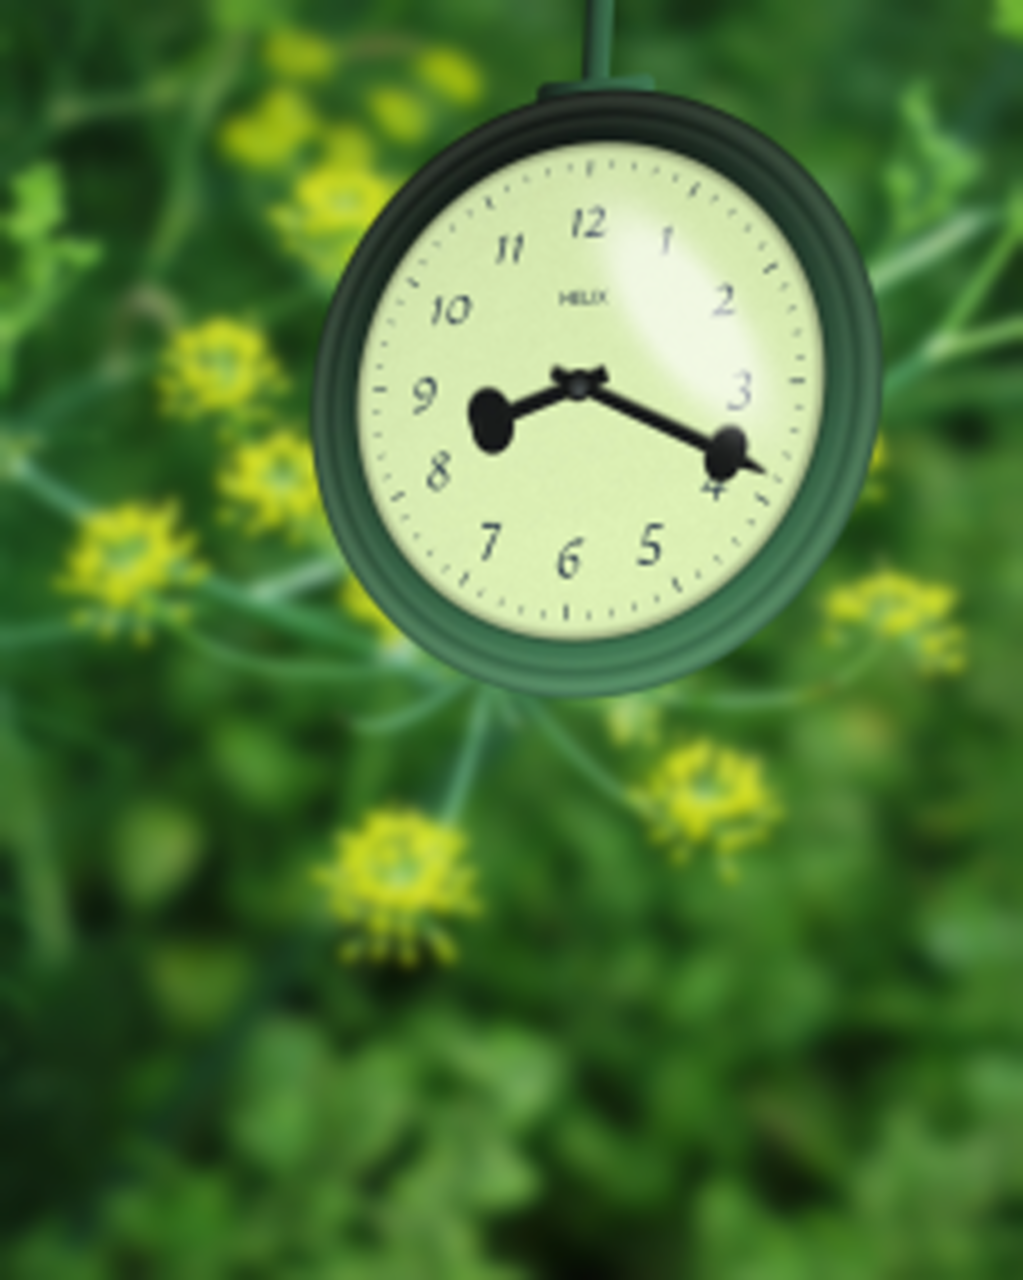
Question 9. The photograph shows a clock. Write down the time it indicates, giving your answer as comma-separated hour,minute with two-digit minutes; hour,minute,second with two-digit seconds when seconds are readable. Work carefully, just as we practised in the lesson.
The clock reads 8,19
